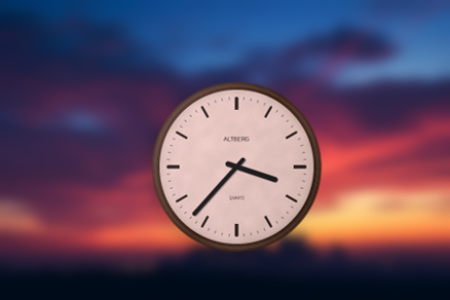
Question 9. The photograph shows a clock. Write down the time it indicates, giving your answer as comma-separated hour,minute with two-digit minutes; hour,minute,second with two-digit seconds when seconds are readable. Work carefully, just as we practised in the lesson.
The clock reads 3,37
